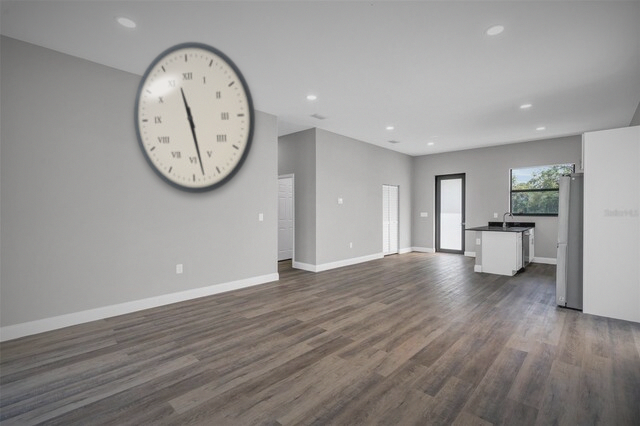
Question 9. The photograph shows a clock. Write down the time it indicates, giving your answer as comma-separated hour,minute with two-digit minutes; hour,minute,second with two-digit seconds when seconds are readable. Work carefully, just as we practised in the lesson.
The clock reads 11,28
